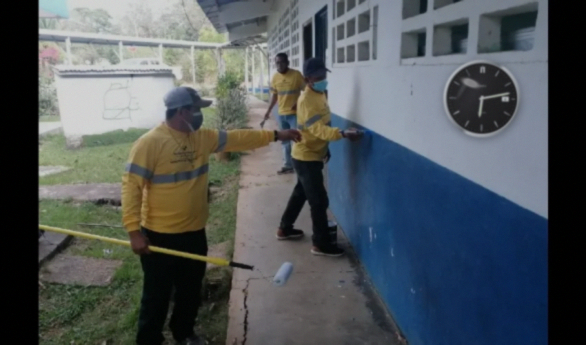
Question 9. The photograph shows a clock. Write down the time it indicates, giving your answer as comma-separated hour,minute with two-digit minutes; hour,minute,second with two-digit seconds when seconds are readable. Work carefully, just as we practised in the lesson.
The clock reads 6,13
